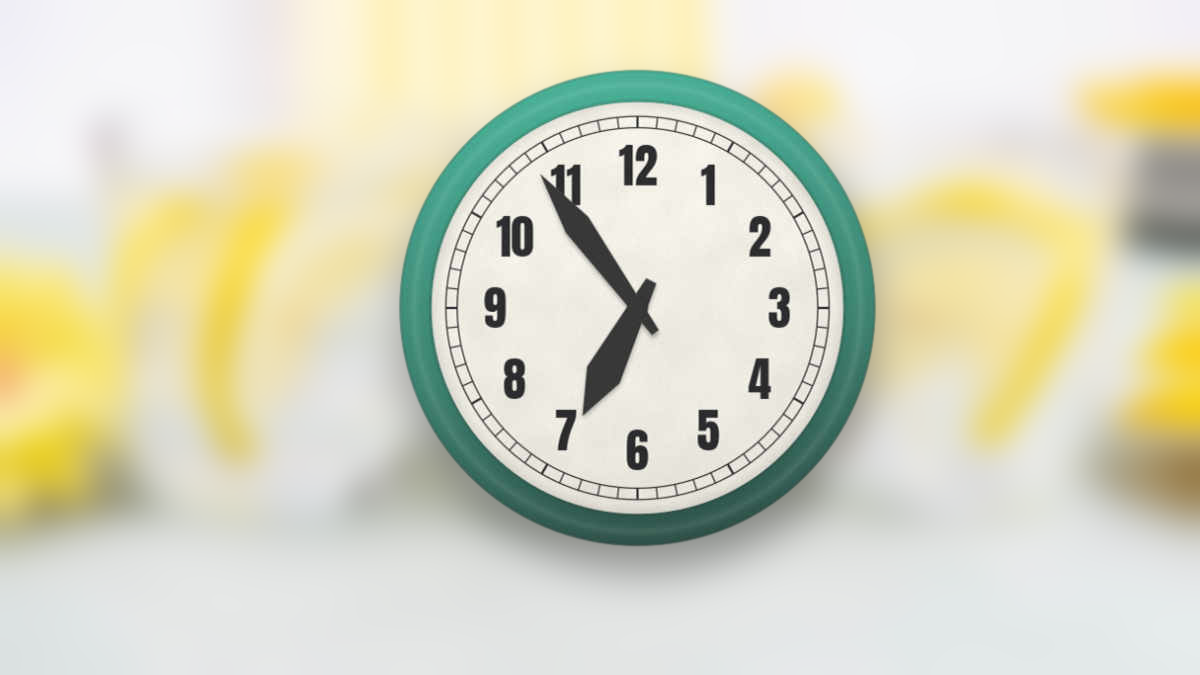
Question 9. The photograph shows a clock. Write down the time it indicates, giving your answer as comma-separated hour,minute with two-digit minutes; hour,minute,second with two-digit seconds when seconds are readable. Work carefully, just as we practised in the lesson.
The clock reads 6,54
